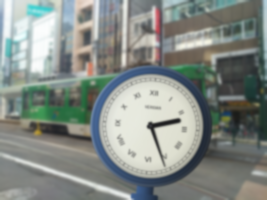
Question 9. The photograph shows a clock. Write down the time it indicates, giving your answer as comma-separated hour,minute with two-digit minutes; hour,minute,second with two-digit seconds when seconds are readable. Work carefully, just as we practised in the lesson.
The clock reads 2,26
